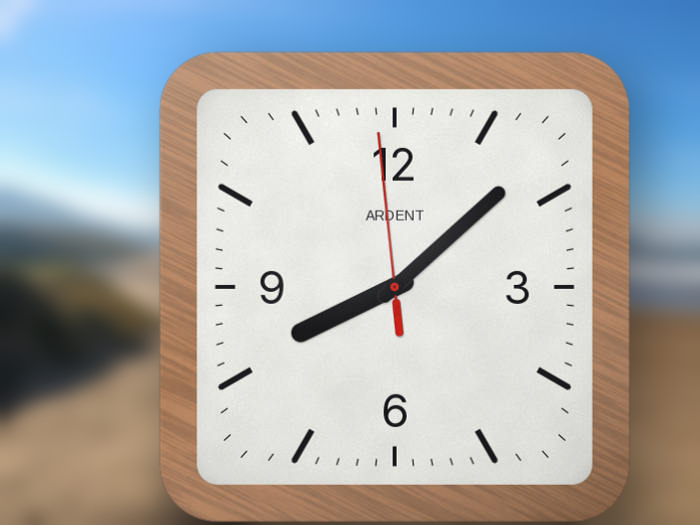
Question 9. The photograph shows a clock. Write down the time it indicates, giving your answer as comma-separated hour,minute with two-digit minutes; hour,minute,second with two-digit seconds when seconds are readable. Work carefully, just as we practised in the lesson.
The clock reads 8,07,59
